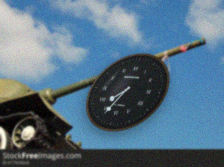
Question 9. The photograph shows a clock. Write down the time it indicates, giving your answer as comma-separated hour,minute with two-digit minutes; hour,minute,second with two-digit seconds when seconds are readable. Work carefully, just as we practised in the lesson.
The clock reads 7,34
